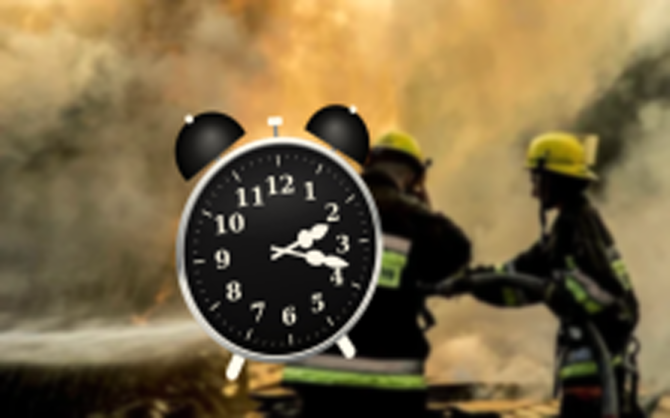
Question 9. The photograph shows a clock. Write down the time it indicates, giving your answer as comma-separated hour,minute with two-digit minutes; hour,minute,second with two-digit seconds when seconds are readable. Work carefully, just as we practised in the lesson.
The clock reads 2,18
